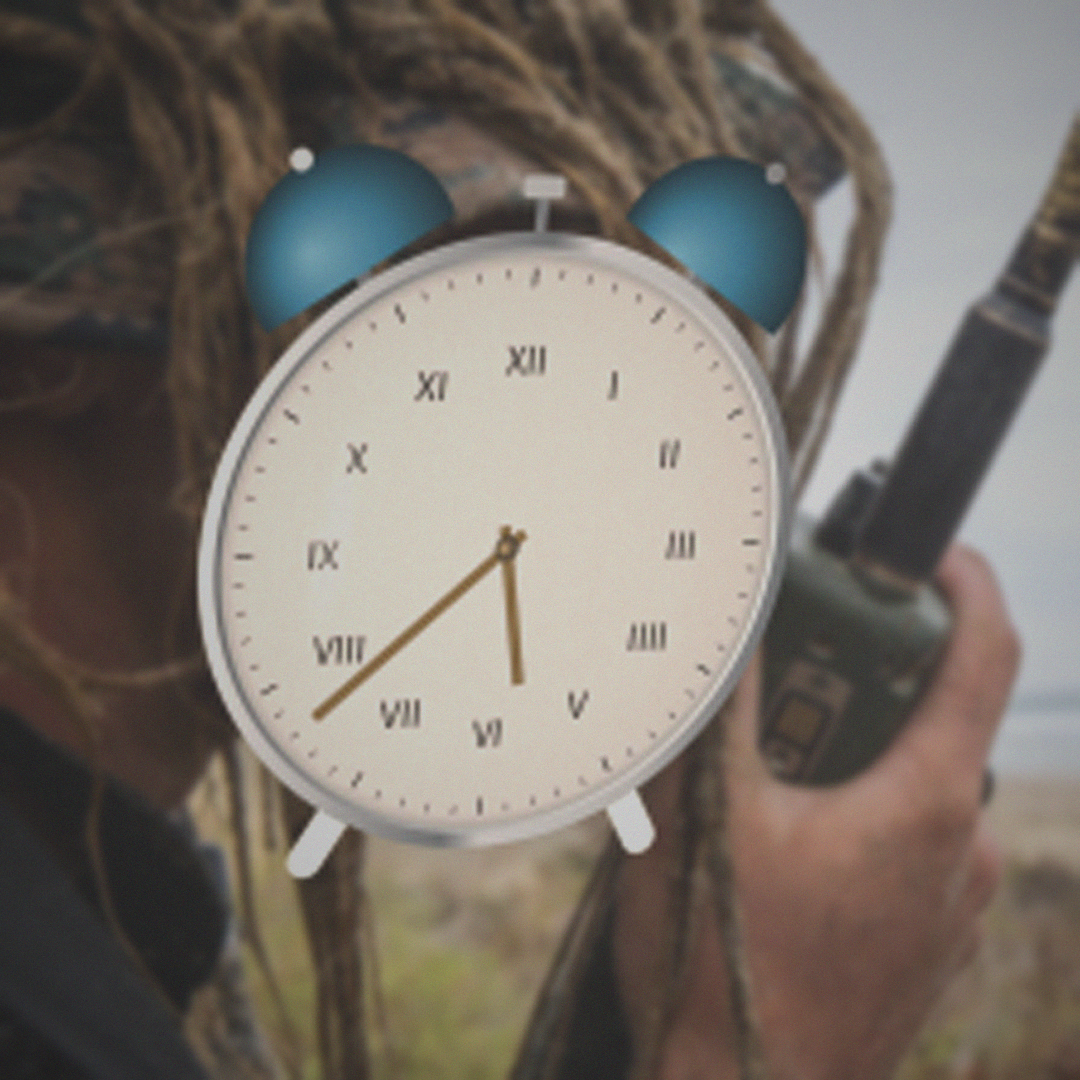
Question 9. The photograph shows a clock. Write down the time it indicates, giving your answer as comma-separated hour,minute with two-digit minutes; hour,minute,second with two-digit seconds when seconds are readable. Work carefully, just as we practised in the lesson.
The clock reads 5,38
